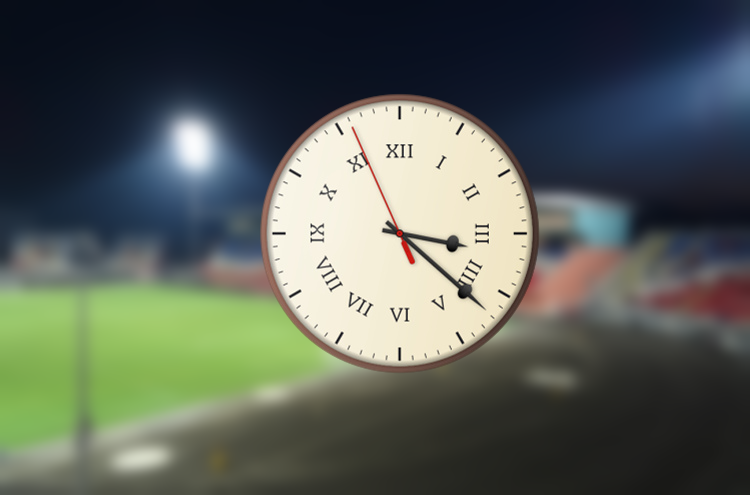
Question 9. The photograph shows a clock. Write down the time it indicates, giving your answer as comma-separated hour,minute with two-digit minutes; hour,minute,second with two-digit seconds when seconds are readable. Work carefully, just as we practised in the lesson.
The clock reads 3,21,56
